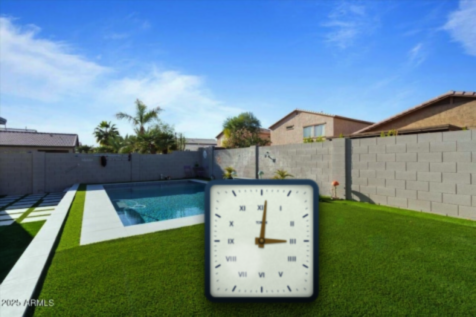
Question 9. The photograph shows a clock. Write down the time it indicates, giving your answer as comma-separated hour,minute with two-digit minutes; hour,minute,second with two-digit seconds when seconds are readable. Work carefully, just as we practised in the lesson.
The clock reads 3,01
